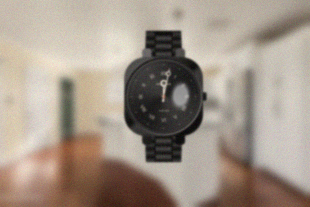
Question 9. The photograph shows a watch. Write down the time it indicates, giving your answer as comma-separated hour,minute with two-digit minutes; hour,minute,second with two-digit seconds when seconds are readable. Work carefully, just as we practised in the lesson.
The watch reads 12,02
